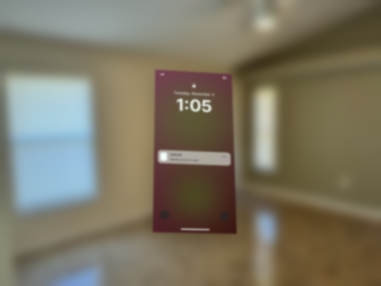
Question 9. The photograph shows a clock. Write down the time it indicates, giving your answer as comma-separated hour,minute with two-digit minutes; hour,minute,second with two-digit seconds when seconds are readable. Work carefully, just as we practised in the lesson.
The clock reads 1,05
